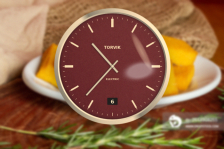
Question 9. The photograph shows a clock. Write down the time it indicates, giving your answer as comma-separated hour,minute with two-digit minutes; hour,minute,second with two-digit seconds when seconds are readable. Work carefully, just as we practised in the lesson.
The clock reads 10,37
